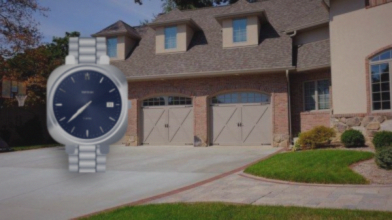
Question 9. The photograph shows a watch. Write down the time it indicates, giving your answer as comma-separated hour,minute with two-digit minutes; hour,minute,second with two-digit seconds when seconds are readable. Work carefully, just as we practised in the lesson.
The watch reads 7,38
